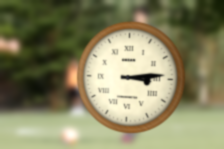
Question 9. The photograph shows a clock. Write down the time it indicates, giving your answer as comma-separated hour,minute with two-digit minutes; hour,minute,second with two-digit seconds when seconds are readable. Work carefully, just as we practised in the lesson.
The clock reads 3,14
